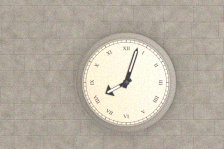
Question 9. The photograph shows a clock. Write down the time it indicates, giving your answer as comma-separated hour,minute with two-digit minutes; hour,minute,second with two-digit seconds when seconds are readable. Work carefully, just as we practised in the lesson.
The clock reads 8,03
